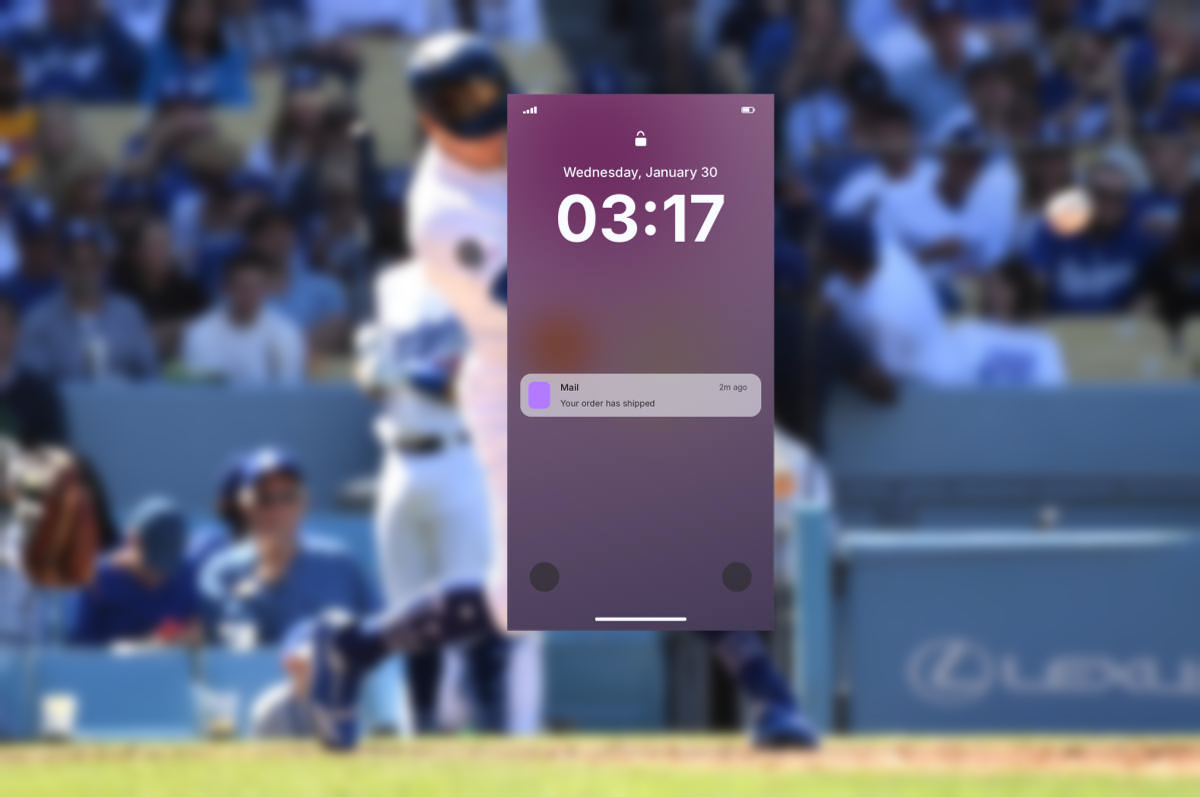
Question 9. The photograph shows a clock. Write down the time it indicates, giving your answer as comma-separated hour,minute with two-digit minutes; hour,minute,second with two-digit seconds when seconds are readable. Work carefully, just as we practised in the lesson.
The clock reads 3,17
